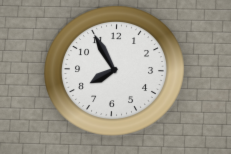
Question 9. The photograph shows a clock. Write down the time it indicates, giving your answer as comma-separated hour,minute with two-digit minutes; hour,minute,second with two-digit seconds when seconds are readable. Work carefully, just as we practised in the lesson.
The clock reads 7,55
